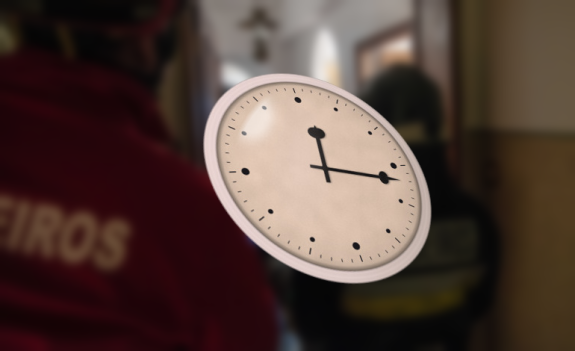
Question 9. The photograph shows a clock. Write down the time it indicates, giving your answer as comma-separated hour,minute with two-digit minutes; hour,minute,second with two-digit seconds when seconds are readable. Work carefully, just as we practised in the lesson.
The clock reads 12,17
